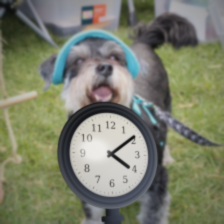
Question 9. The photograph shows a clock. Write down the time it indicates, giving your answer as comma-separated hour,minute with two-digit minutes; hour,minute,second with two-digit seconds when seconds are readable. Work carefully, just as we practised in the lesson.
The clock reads 4,09
